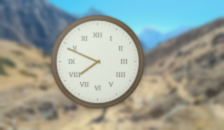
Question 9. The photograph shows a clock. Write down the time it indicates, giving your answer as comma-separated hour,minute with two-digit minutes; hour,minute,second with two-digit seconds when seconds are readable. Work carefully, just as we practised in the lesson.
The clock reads 7,49
